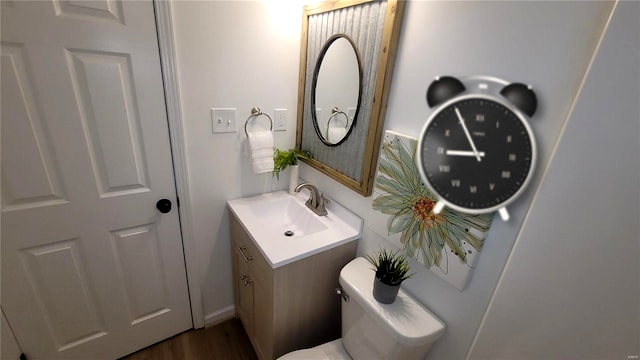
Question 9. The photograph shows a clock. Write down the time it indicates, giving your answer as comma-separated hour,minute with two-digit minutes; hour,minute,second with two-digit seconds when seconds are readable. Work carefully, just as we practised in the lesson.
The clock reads 8,55
